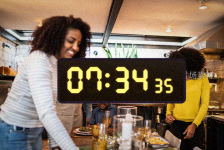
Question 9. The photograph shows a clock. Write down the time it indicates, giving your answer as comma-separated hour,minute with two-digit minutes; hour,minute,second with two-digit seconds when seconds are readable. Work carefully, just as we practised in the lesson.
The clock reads 7,34,35
